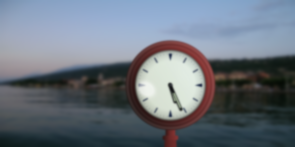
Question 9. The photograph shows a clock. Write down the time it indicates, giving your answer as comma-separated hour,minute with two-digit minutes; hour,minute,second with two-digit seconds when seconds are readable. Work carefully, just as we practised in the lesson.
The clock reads 5,26
